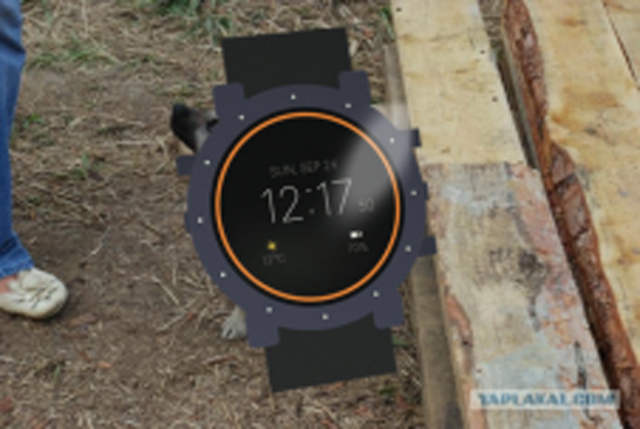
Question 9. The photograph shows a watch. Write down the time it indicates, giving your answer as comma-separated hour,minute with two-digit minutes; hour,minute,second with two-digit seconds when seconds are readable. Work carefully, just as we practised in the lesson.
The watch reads 12,17
